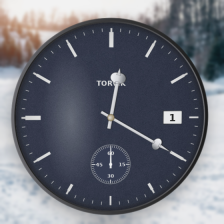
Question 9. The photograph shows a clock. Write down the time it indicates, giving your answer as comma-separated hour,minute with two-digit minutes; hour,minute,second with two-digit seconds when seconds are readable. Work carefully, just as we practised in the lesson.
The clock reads 12,20
